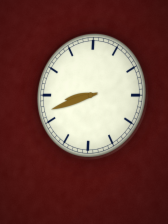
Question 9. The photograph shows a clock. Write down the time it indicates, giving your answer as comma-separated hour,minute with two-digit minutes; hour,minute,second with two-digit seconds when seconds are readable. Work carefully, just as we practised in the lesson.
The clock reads 8,42
